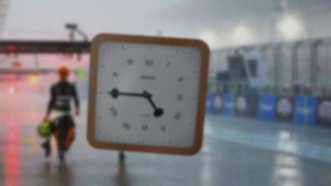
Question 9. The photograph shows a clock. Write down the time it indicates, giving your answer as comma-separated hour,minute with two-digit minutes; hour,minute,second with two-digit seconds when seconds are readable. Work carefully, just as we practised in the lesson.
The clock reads 4,45
